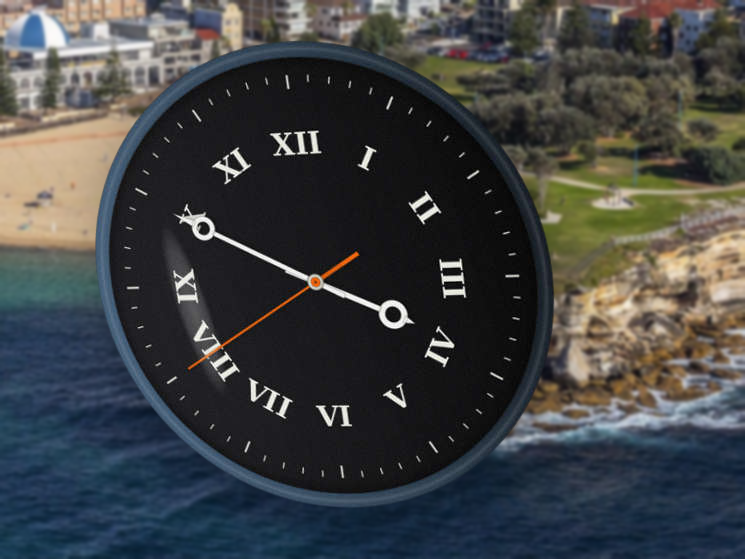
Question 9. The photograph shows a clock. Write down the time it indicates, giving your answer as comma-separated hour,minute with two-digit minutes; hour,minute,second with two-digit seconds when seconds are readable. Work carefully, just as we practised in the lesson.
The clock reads 3,49,40
